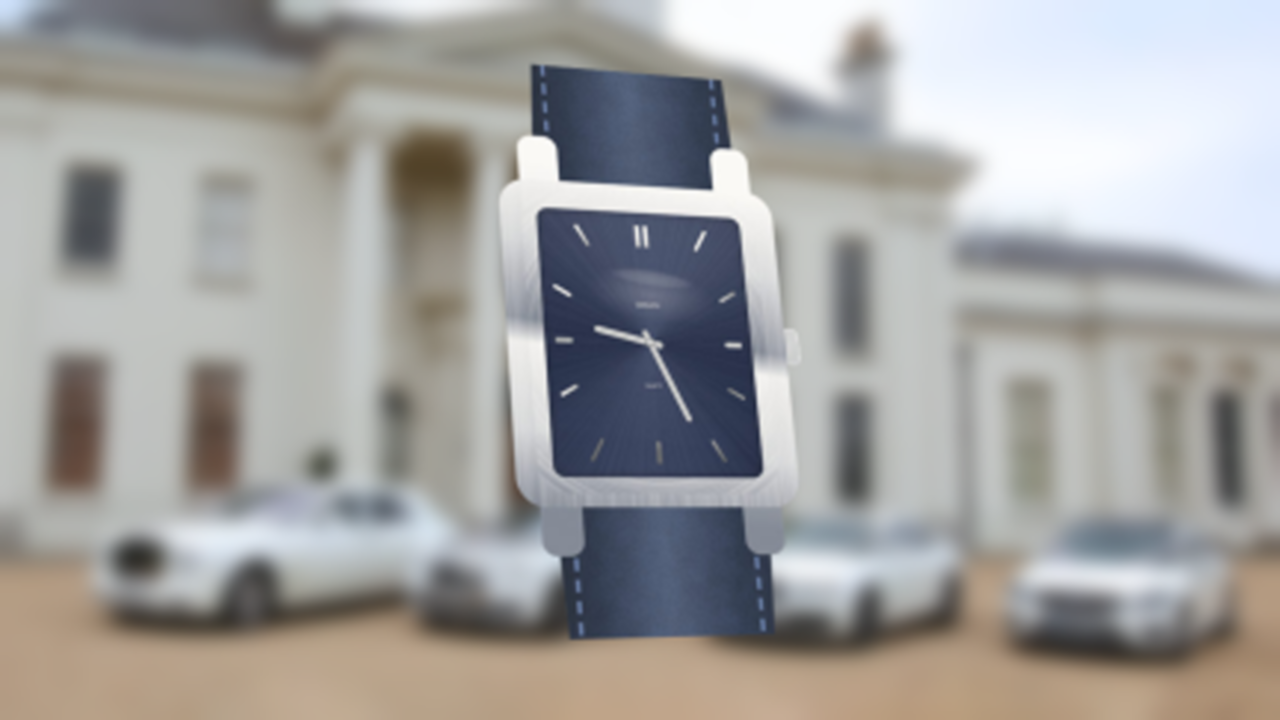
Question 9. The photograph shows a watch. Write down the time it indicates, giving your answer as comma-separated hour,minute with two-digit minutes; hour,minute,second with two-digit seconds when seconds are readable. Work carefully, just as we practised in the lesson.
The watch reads 9,26
